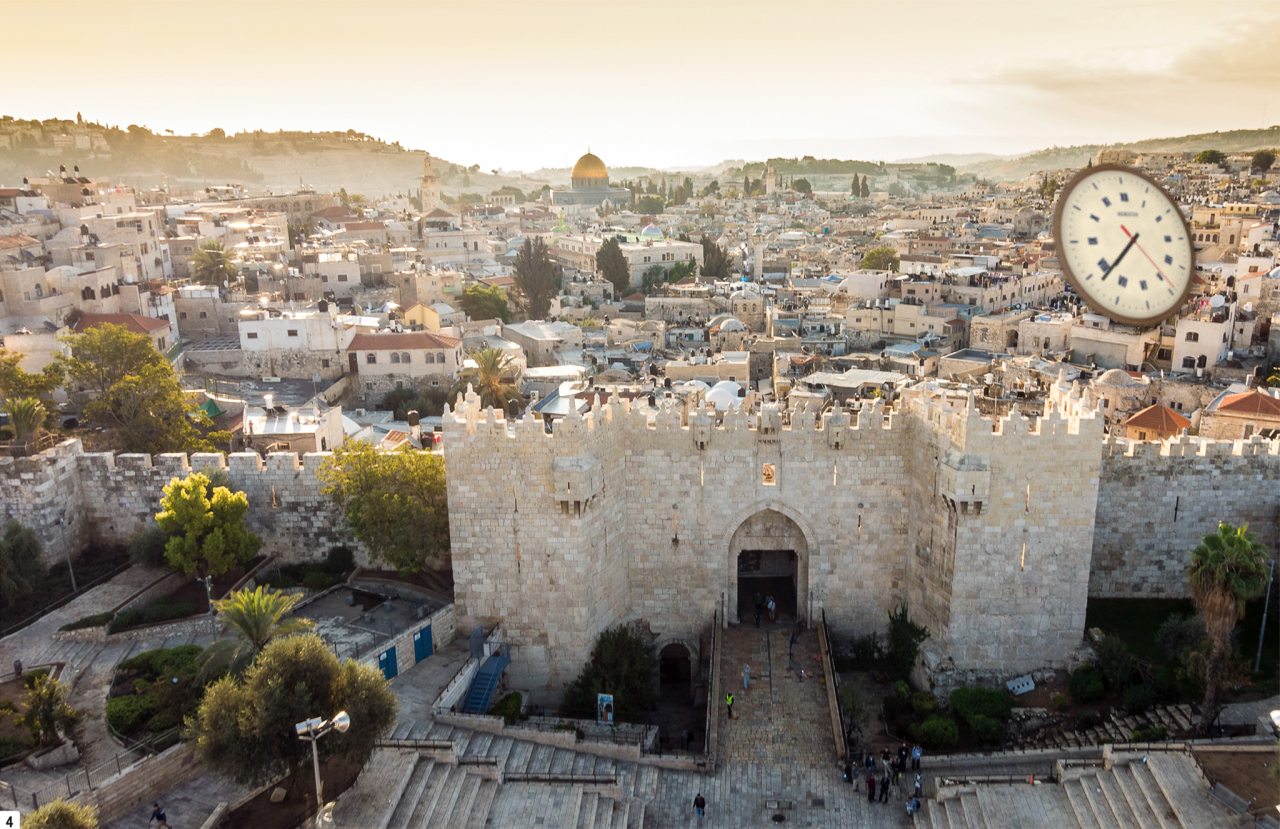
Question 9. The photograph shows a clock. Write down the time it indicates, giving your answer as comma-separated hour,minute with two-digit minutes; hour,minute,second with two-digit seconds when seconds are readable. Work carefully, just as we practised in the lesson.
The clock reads 7,38,24
